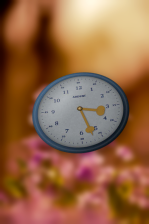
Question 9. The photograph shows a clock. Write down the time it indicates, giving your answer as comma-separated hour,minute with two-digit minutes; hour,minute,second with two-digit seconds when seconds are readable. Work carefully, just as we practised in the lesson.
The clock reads 3,27
